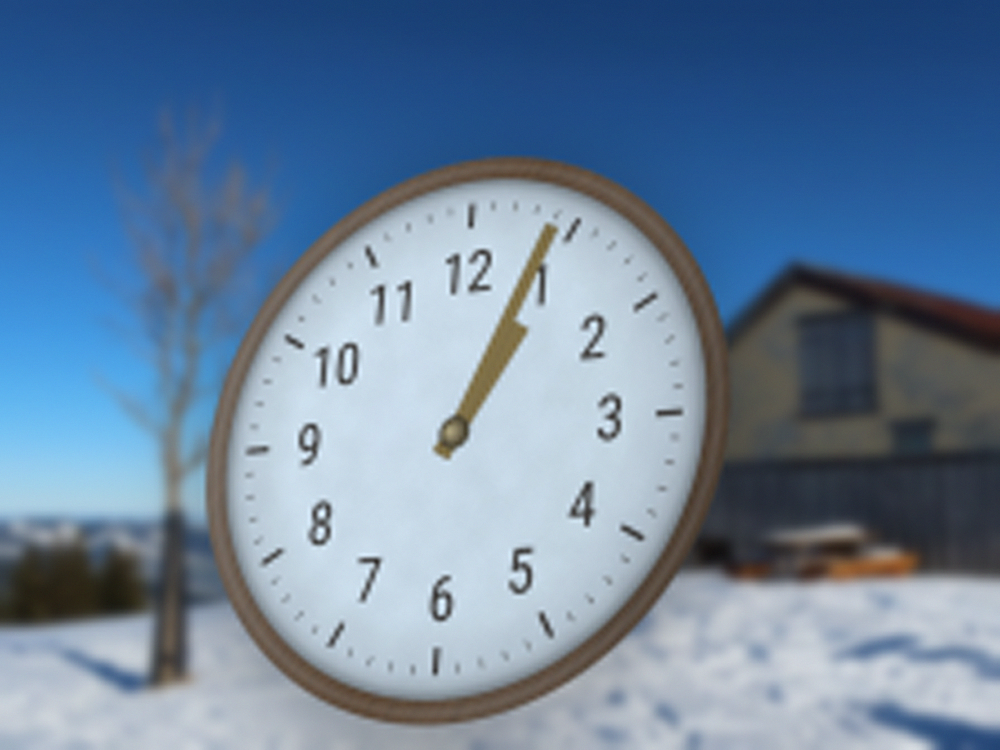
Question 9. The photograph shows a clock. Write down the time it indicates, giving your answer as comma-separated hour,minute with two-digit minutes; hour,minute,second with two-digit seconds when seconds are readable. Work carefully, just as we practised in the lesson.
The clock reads 1,04
